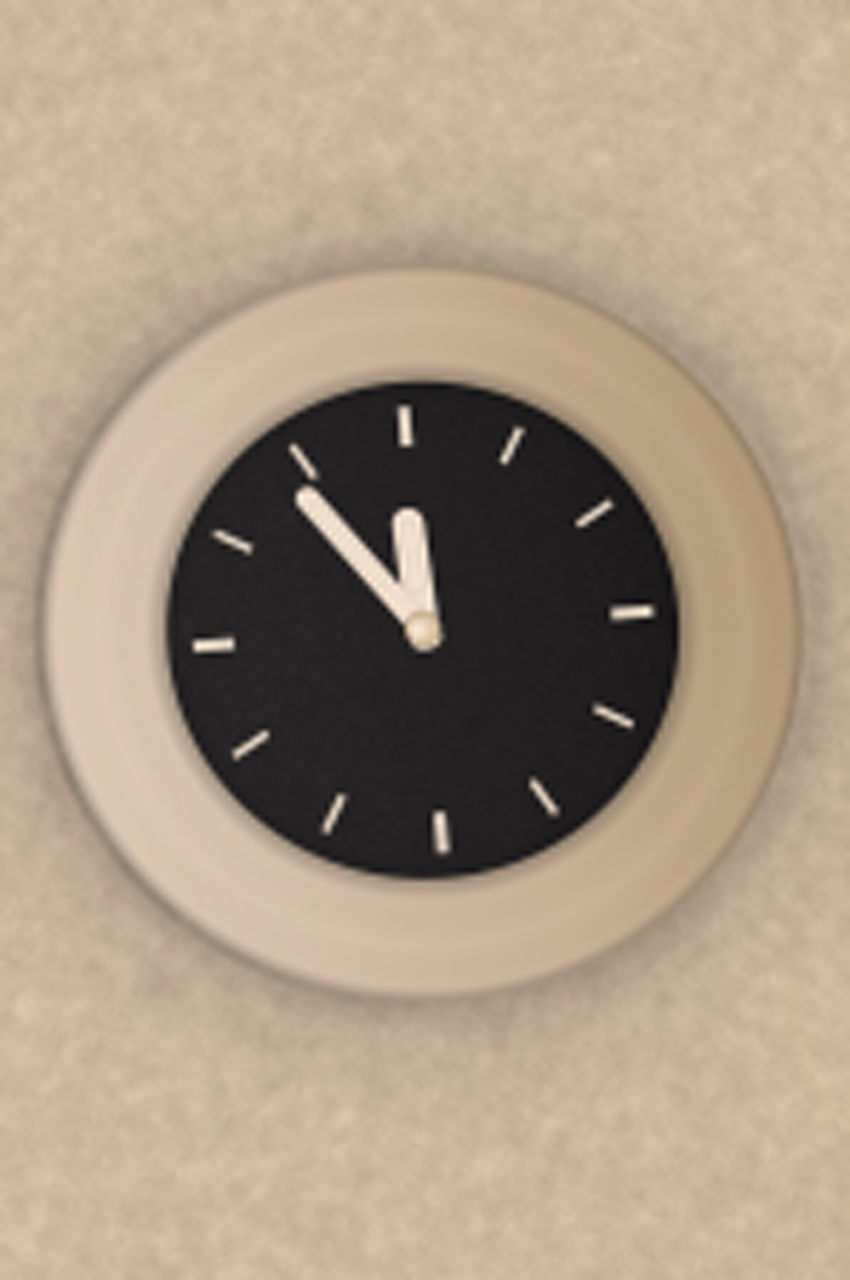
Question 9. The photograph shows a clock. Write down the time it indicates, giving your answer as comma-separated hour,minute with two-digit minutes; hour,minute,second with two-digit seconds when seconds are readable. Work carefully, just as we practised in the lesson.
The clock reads 11,54
